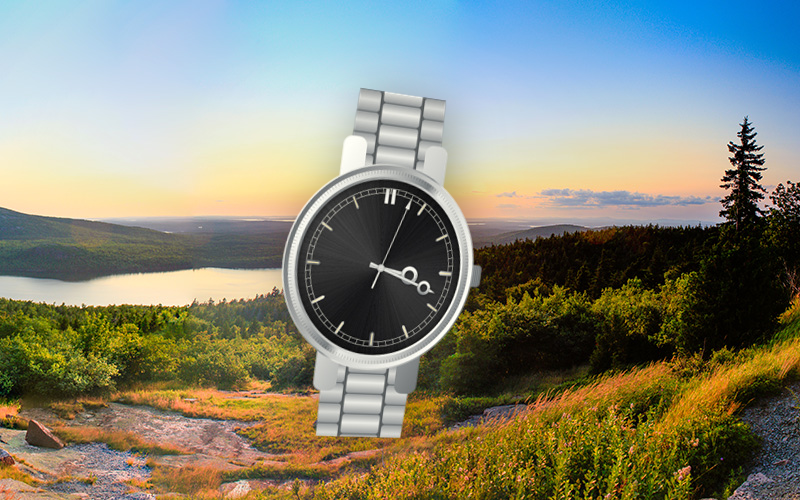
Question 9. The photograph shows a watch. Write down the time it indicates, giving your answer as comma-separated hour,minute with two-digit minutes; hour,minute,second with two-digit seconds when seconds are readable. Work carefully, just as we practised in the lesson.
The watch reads 3,18,03
